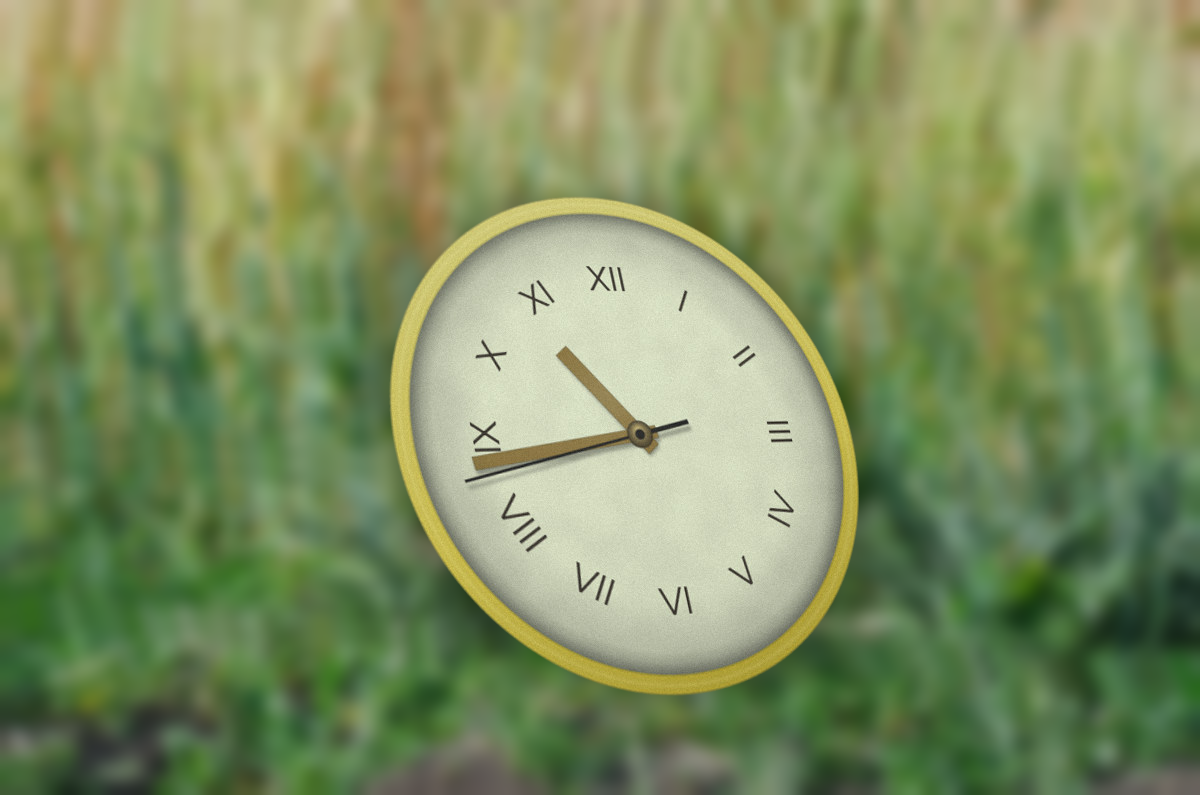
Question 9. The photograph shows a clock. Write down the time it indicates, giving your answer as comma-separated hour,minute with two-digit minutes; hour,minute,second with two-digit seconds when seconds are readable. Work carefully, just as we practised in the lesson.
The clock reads 10,43,43
